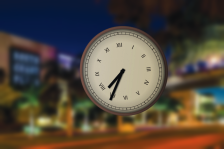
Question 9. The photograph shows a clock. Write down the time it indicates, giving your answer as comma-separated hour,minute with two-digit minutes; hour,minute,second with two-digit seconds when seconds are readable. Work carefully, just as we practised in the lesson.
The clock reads 7,35
